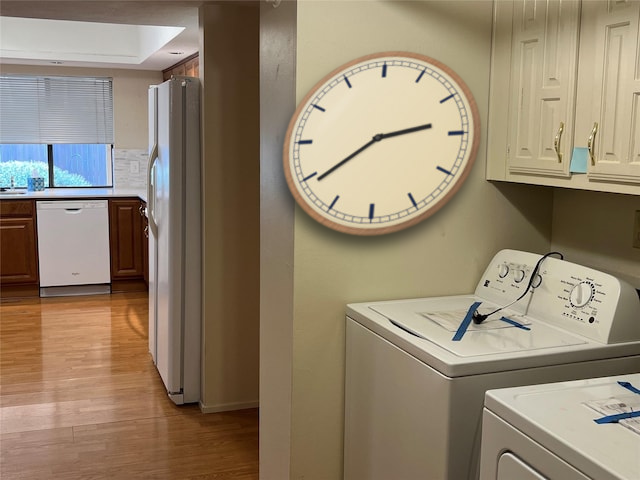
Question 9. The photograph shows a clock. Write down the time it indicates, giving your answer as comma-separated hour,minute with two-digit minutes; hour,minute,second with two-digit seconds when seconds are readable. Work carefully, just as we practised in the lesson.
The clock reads 2,39
